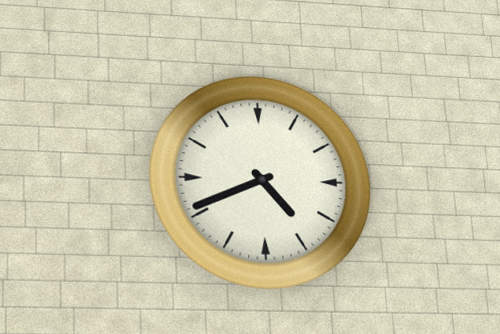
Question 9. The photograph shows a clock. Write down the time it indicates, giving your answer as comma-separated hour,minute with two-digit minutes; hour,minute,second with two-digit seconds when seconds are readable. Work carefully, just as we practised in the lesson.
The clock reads 4,41
